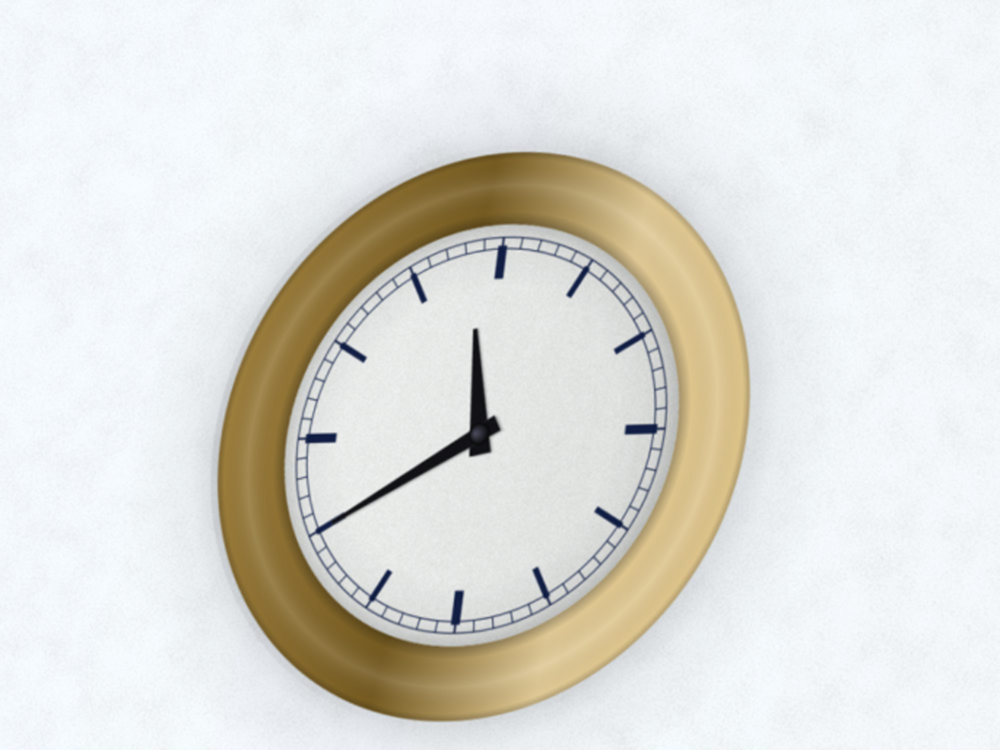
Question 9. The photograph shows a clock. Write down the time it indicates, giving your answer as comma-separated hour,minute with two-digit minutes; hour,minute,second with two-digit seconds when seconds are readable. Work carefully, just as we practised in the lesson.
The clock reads 11,40
